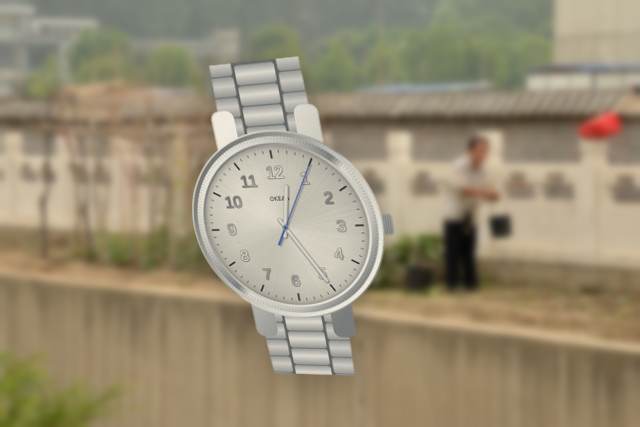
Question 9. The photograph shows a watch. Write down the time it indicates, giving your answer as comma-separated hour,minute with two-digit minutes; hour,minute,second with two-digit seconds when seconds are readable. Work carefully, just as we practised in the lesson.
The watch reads 12,25,05
